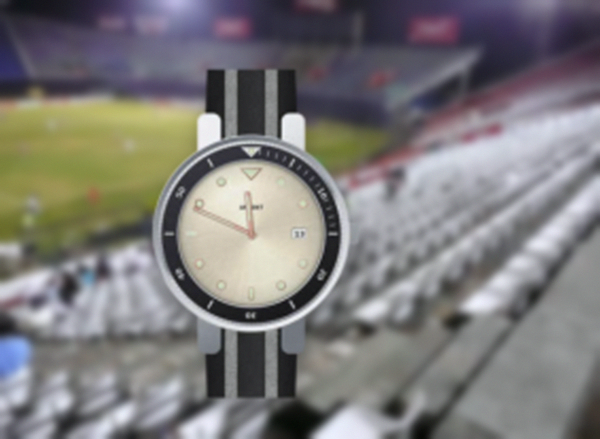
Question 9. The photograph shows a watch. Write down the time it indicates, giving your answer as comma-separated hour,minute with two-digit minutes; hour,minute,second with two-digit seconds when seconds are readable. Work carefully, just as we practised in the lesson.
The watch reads 11,49
